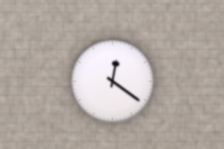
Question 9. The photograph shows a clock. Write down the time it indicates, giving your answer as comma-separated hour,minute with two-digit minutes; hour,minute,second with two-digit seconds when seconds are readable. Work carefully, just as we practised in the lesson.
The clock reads 12,21
